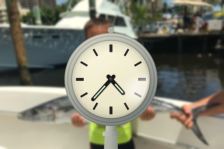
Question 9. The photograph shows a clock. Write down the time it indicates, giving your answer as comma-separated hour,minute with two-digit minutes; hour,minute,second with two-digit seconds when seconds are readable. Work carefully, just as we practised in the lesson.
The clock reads 4,37
